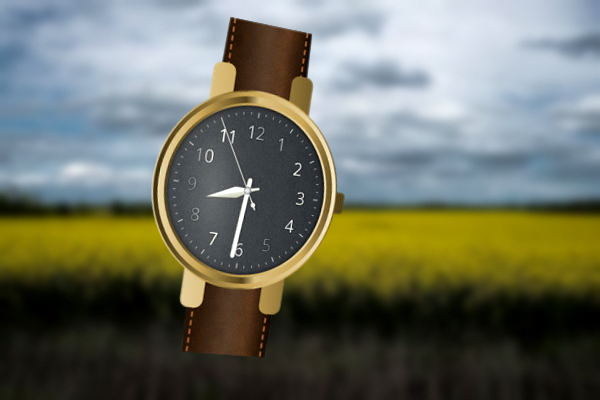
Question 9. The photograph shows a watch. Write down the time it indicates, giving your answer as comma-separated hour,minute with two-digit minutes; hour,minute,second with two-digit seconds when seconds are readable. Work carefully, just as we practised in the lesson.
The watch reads 8,30,55
